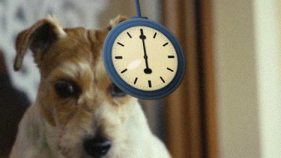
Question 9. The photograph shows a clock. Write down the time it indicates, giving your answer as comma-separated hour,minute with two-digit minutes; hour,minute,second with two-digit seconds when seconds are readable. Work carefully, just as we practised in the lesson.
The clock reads 6,00
